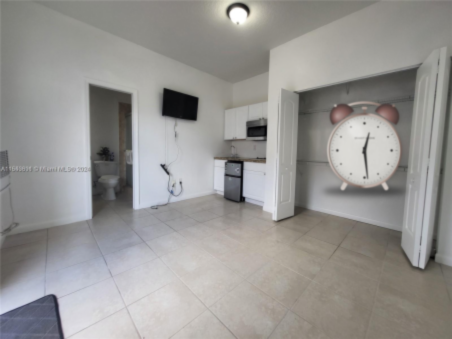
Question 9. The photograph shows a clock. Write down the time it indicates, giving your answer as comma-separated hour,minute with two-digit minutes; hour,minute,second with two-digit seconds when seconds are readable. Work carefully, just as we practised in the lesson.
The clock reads 12,29
